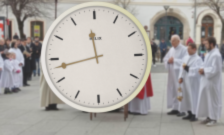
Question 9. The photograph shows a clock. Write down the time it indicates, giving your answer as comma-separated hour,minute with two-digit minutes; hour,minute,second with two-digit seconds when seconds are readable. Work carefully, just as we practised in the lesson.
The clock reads 11,43
